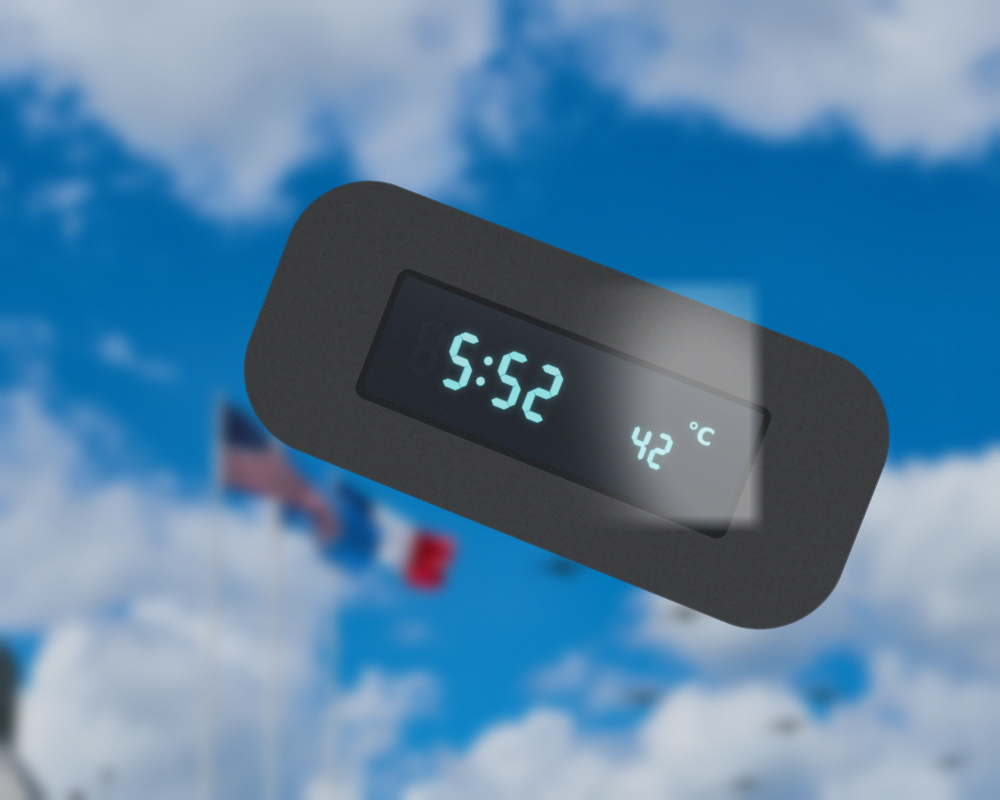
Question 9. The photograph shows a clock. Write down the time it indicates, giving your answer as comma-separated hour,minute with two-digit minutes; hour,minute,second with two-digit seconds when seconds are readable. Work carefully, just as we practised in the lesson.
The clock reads 5,52
